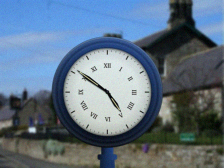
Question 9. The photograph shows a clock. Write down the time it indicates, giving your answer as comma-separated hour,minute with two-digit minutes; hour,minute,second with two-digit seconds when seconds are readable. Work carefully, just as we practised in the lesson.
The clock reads 4,51
